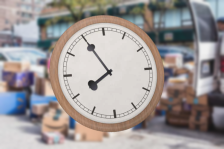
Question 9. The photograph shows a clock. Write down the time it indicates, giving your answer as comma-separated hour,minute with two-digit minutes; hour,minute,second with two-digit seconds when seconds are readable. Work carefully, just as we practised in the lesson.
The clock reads 7,55
